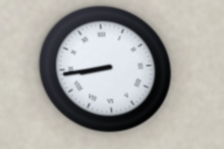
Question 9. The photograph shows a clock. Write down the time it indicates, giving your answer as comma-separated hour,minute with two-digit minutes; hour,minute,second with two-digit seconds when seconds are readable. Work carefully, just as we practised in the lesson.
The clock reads 8,44
